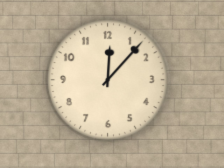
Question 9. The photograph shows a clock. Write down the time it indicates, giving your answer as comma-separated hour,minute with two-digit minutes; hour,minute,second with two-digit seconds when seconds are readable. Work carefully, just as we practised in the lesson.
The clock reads 12,07
